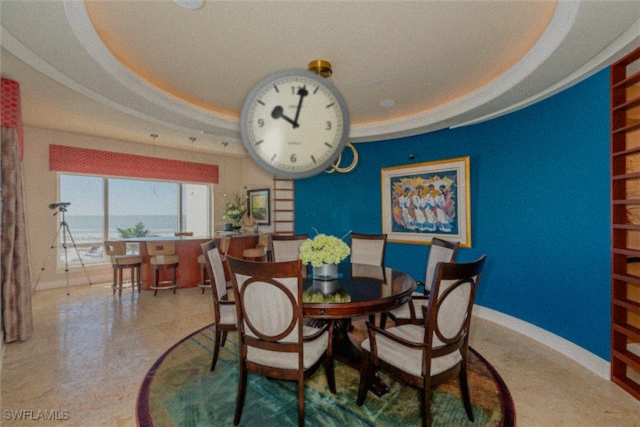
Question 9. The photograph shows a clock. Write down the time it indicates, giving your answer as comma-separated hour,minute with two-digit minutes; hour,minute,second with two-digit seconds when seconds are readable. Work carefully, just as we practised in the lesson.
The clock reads 10,02
